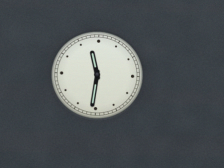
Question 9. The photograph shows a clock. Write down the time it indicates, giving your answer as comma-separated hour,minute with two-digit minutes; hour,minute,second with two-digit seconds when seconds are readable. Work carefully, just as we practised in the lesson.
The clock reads 11,31
